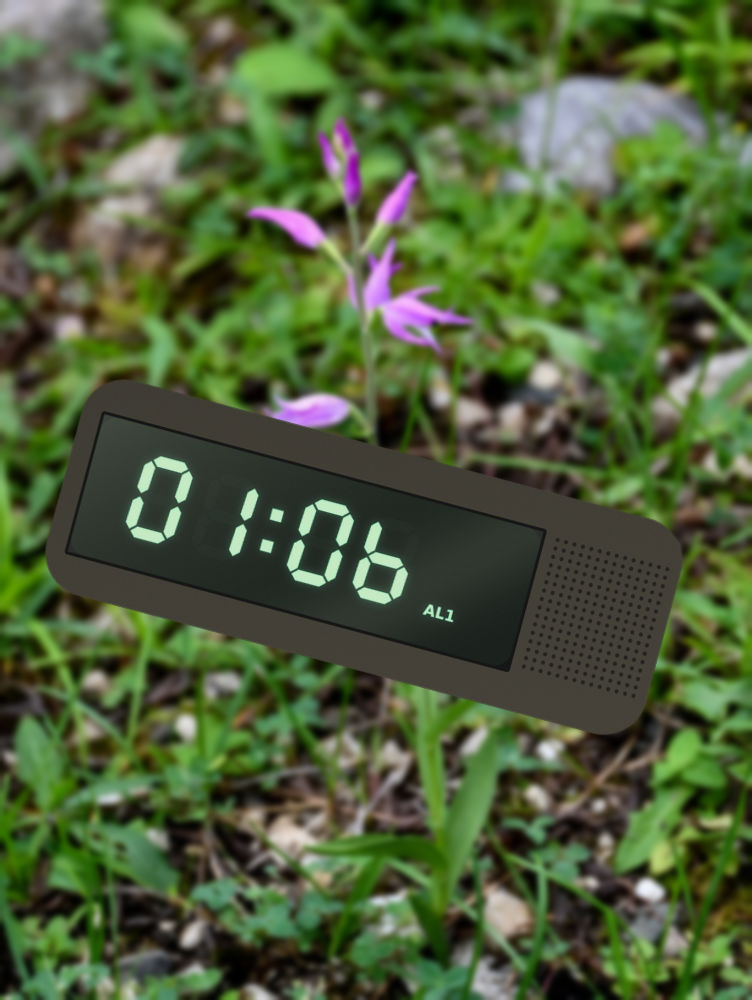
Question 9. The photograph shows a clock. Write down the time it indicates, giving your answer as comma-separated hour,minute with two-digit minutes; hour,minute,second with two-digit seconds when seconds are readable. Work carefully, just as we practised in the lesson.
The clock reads 1,06
